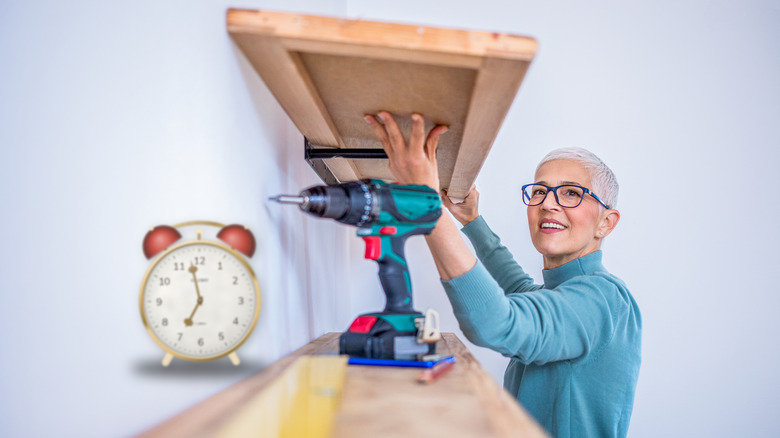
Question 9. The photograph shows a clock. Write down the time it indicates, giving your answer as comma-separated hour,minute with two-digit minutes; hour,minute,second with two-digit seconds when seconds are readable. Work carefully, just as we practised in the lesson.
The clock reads 6,58
